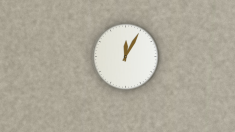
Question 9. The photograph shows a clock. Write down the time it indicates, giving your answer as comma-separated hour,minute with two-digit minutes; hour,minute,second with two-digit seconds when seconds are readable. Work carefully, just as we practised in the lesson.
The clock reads 12,05
